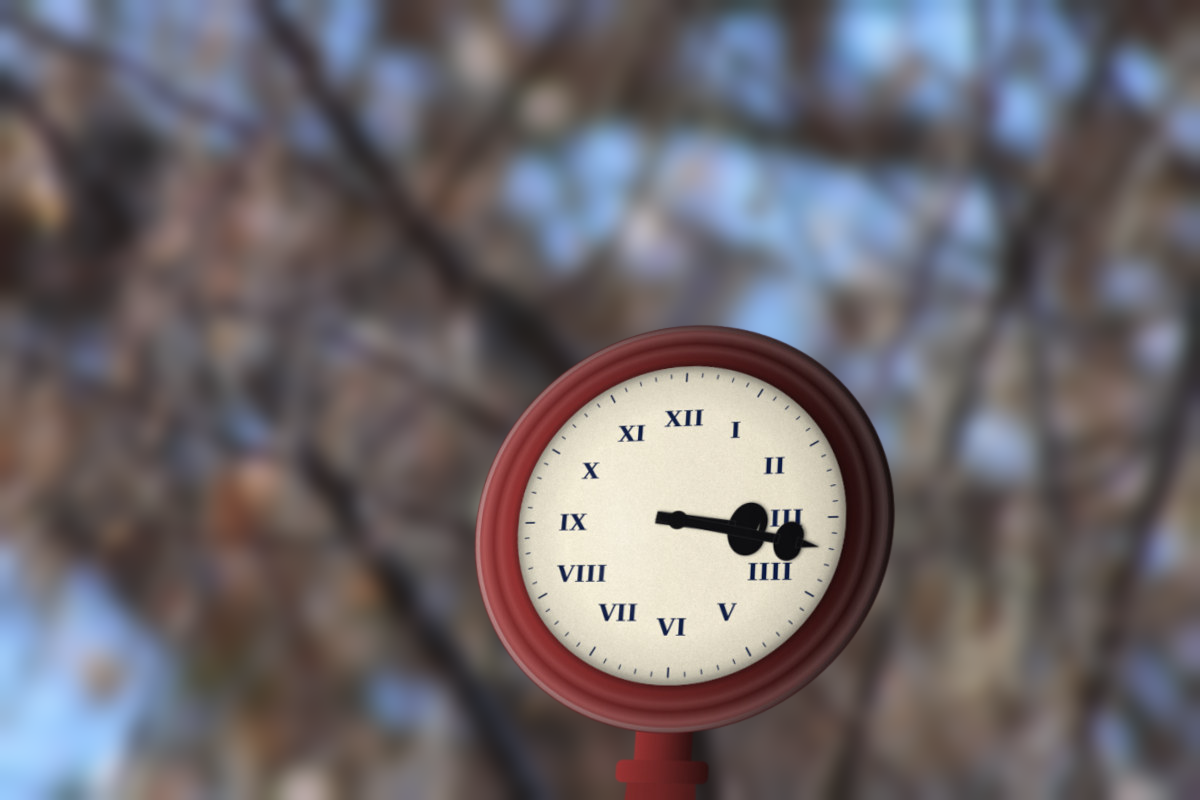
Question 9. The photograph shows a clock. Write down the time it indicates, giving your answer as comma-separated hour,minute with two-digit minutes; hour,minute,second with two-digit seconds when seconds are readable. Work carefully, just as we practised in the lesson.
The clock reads 3,17
